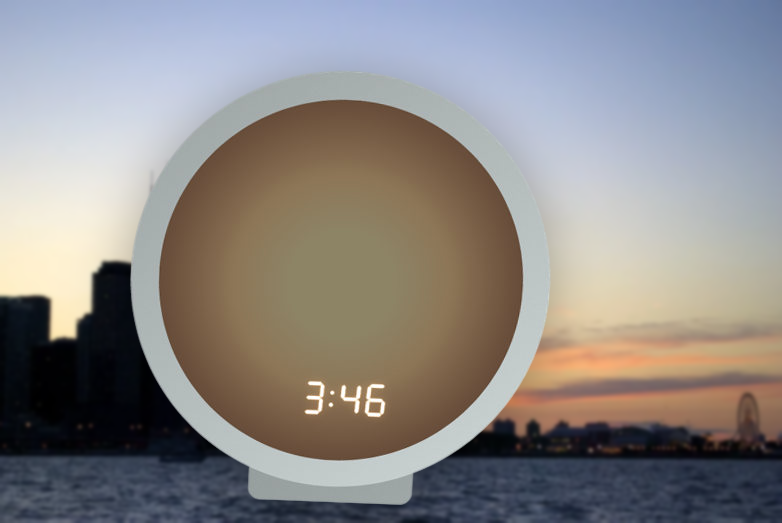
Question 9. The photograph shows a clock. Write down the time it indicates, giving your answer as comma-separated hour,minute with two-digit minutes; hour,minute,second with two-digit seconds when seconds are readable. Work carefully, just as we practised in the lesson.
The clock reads 3,46
